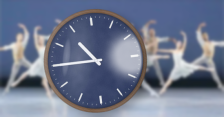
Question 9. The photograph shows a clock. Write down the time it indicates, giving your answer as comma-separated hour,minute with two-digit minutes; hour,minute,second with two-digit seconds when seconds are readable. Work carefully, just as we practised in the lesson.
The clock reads 10,45
